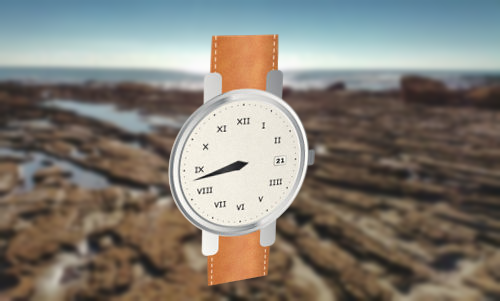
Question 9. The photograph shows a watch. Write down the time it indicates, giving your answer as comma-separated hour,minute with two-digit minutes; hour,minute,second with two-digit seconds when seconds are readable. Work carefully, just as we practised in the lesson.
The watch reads 8,43
